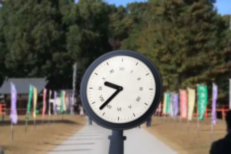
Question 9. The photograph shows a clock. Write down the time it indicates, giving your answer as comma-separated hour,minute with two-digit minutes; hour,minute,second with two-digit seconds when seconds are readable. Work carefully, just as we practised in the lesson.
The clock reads 9,37
